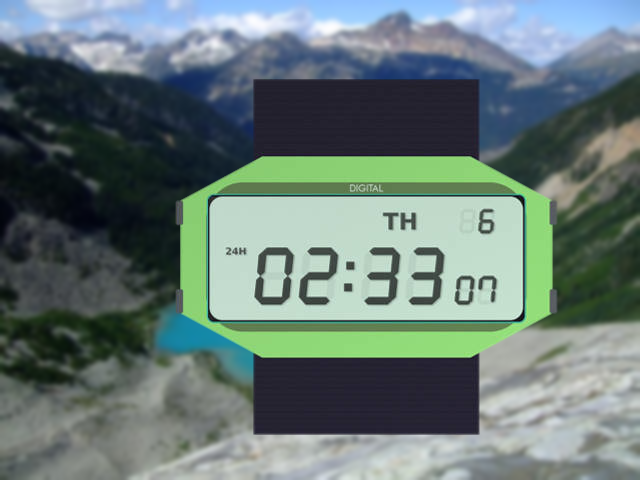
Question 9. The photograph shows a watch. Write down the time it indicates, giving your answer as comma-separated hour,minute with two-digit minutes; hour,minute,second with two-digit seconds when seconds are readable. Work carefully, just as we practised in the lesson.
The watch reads 2,33,07
